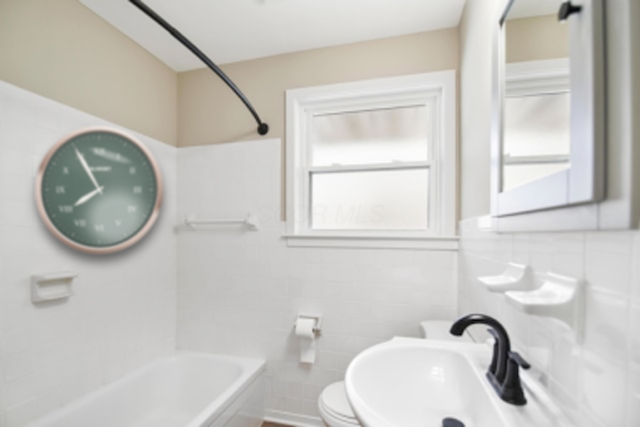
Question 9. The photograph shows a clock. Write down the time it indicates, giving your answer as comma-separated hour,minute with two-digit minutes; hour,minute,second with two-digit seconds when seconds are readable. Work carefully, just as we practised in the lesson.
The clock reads 7,55
